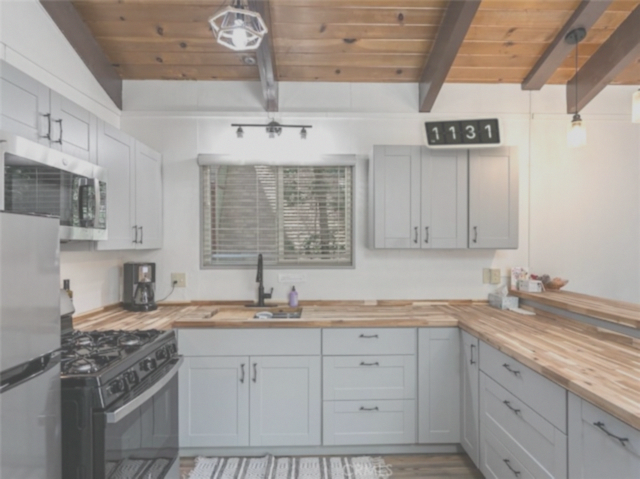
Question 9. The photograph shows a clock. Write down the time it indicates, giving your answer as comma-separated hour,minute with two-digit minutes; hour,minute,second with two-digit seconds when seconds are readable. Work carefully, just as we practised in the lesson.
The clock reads 11,31
